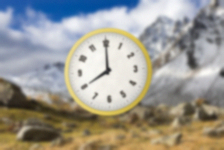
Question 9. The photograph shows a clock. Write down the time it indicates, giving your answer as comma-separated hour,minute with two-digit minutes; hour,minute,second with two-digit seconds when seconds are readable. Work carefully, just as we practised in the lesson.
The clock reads 8,00
